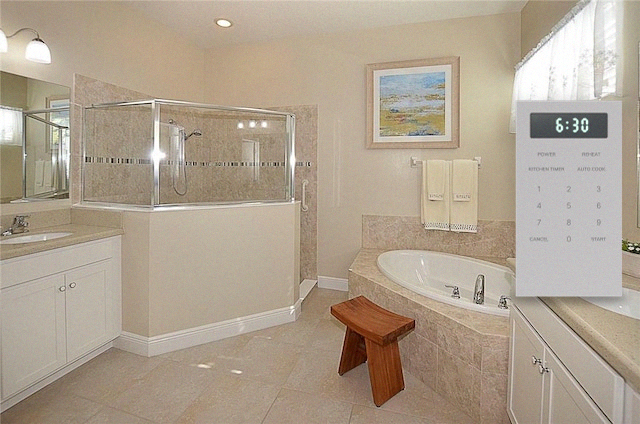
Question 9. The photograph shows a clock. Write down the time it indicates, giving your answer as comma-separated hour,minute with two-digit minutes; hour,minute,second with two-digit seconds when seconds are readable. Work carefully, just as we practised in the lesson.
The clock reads 6,30
